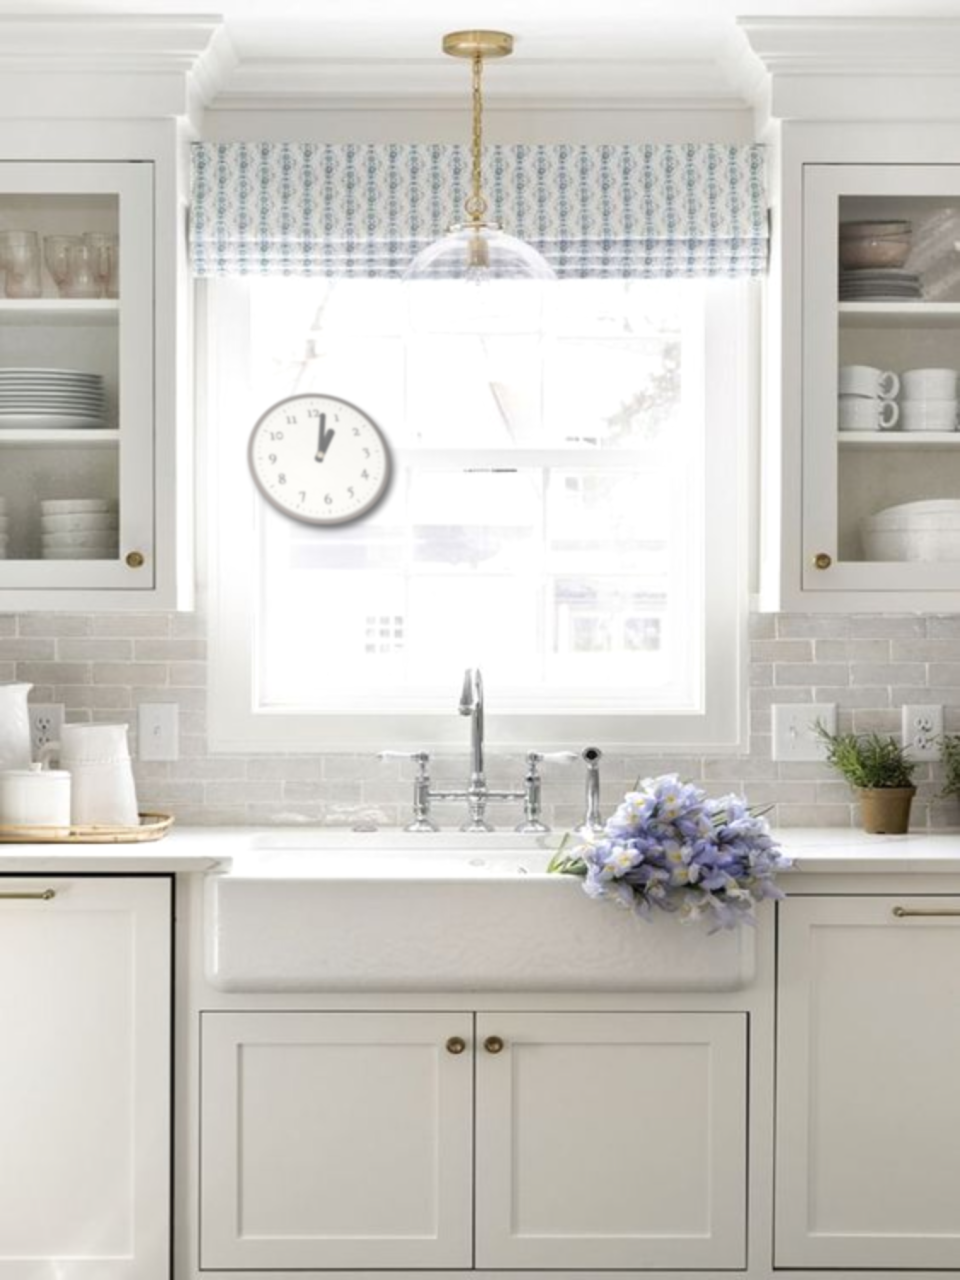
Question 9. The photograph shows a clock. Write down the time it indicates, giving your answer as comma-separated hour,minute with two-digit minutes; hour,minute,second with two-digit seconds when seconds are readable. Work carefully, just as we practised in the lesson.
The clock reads 1,02
